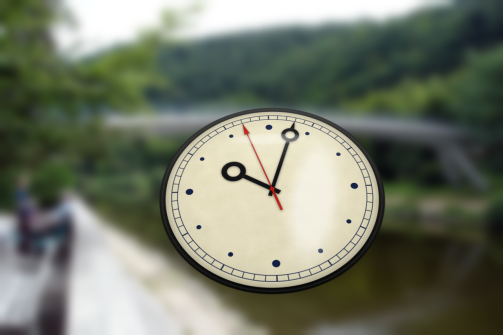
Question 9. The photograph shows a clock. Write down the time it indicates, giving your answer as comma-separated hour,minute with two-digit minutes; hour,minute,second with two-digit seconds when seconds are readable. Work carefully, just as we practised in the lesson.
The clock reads 10,02,57
